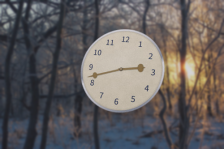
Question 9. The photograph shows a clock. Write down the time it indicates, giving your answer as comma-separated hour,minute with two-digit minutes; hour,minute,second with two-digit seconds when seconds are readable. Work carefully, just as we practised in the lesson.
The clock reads 2,42
